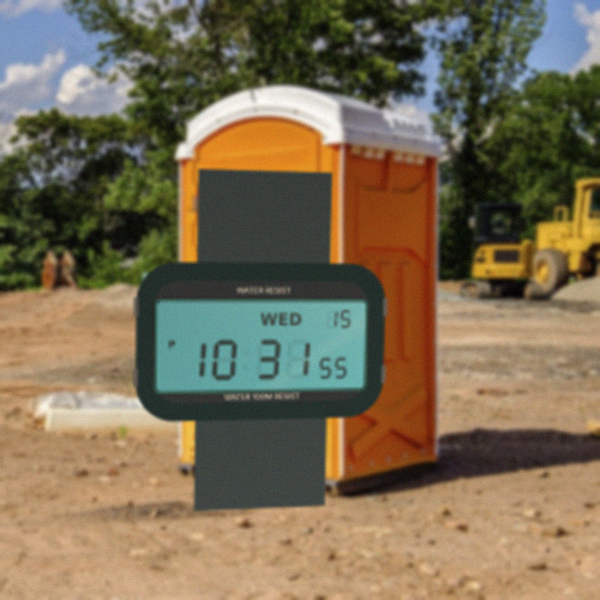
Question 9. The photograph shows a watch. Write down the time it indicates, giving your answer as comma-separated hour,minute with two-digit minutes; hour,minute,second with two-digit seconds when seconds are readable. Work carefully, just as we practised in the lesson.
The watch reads 10,31,55
